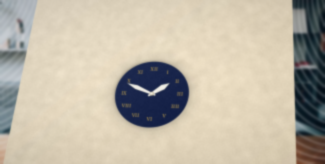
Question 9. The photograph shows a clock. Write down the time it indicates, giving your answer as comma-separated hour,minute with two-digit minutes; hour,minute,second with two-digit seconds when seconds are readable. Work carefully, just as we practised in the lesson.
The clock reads 1,49
